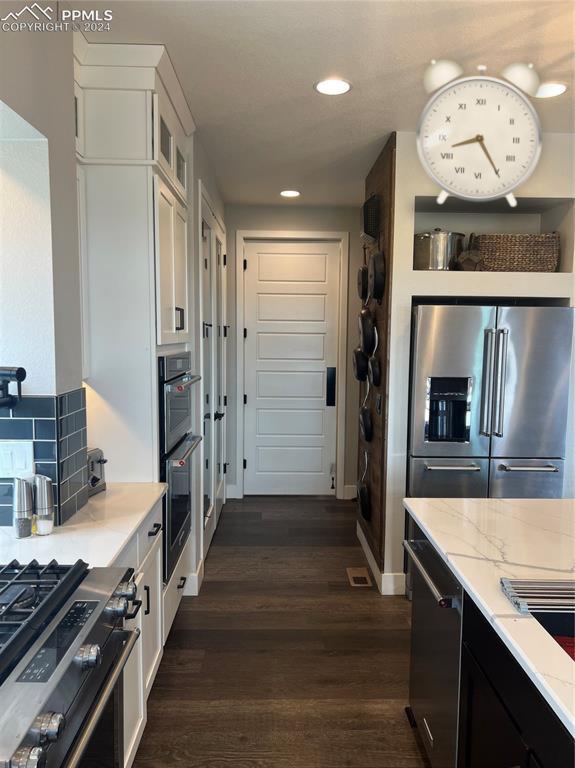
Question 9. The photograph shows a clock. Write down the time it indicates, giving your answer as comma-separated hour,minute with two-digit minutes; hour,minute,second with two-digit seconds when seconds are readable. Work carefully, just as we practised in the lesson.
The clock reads 8,25
